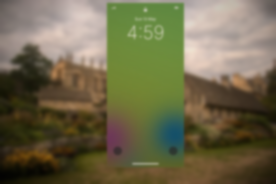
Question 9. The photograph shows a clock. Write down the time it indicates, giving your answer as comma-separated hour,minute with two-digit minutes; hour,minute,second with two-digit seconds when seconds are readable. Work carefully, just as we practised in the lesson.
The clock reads 4,59
